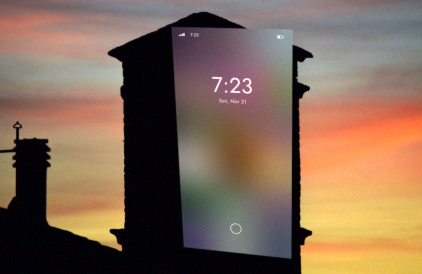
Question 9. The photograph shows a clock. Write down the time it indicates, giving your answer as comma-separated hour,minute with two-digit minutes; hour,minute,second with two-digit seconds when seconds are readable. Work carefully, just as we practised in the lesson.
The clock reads 7,23
